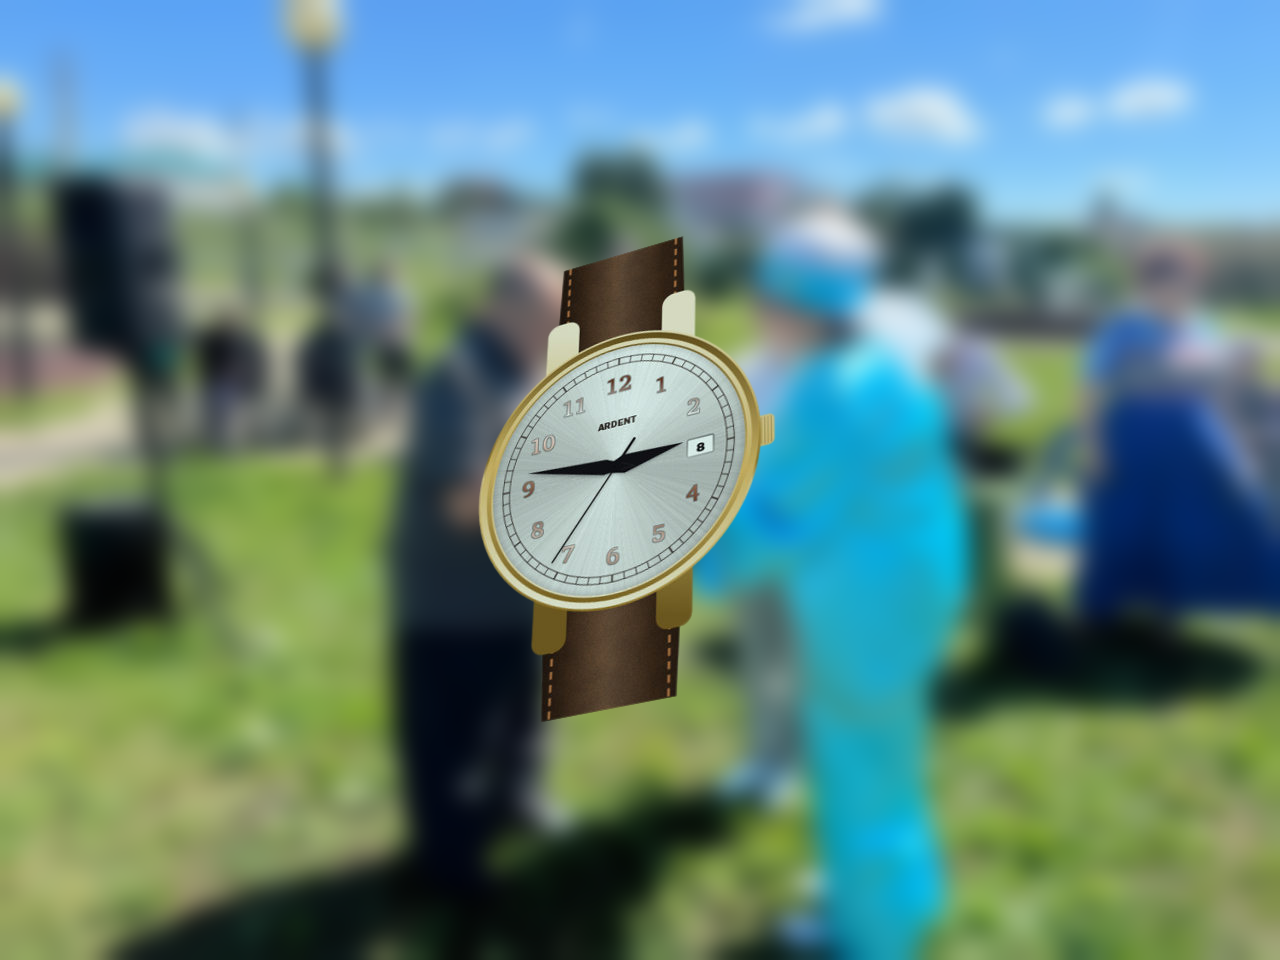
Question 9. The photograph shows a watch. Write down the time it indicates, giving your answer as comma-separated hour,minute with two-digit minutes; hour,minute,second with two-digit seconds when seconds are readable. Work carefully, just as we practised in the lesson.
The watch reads 2,46,36
